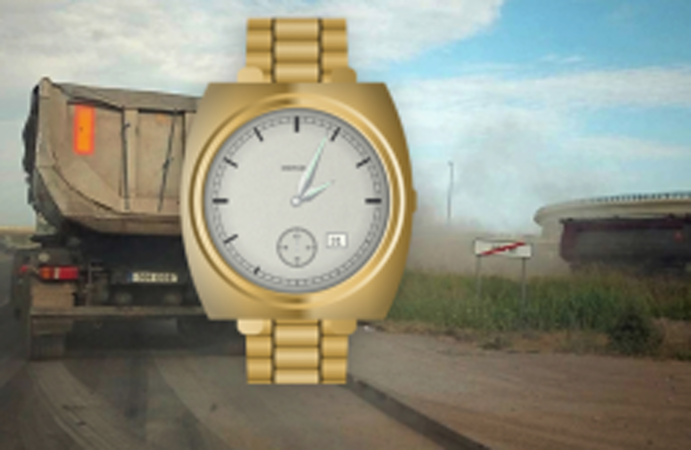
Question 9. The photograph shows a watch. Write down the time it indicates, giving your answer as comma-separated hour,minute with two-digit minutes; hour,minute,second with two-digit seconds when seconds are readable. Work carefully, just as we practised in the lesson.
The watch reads 2,04
